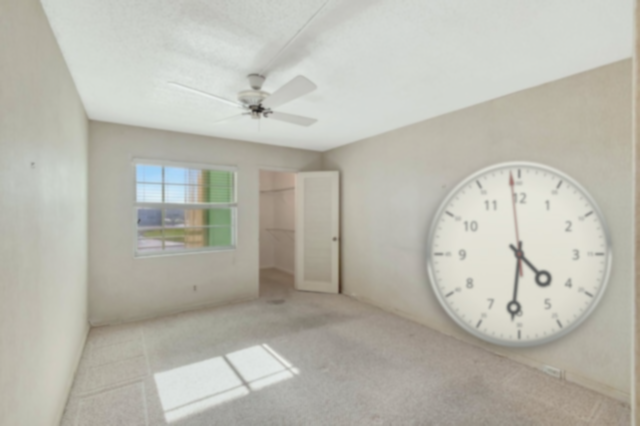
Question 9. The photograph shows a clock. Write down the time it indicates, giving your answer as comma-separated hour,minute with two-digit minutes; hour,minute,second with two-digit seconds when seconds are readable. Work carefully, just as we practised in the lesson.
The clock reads 4,30,59
